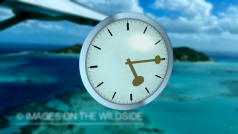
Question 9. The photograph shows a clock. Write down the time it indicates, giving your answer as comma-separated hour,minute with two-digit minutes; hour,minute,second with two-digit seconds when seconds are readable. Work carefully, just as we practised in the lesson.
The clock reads 5,15
